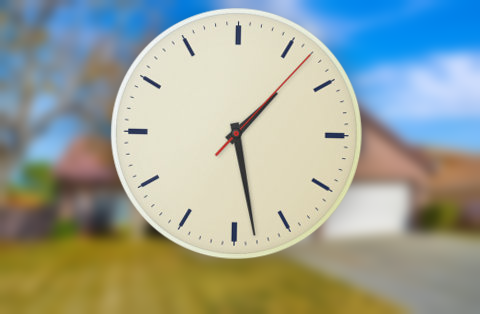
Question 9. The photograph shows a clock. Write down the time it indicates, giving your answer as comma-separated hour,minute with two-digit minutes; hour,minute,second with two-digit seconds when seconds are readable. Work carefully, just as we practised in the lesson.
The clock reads 1,28,07
